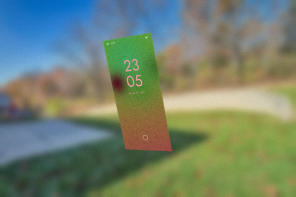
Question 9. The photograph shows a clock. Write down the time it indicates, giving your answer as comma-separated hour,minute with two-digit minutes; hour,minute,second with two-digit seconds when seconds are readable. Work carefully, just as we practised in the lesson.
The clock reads 23,05
